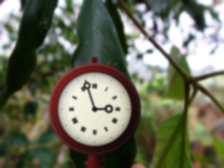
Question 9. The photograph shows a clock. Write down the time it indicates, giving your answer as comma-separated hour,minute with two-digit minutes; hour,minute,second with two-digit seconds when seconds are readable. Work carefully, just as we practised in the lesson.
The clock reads 2,57
